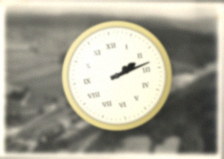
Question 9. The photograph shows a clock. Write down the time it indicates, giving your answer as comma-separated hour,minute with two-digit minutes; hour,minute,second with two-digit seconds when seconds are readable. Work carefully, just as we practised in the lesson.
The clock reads 2,13
